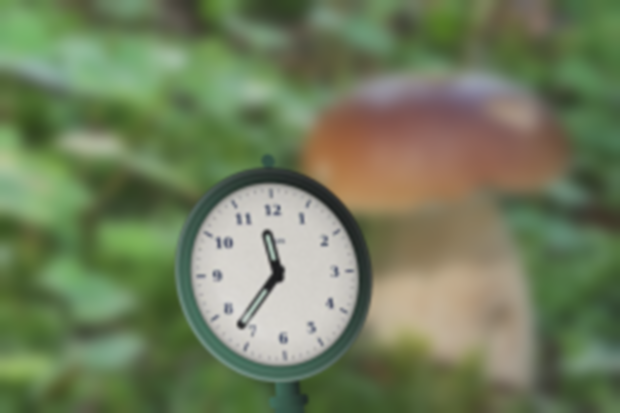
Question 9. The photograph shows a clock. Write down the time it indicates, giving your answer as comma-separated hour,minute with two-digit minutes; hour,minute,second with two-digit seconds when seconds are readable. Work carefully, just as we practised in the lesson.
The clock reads 11,37
